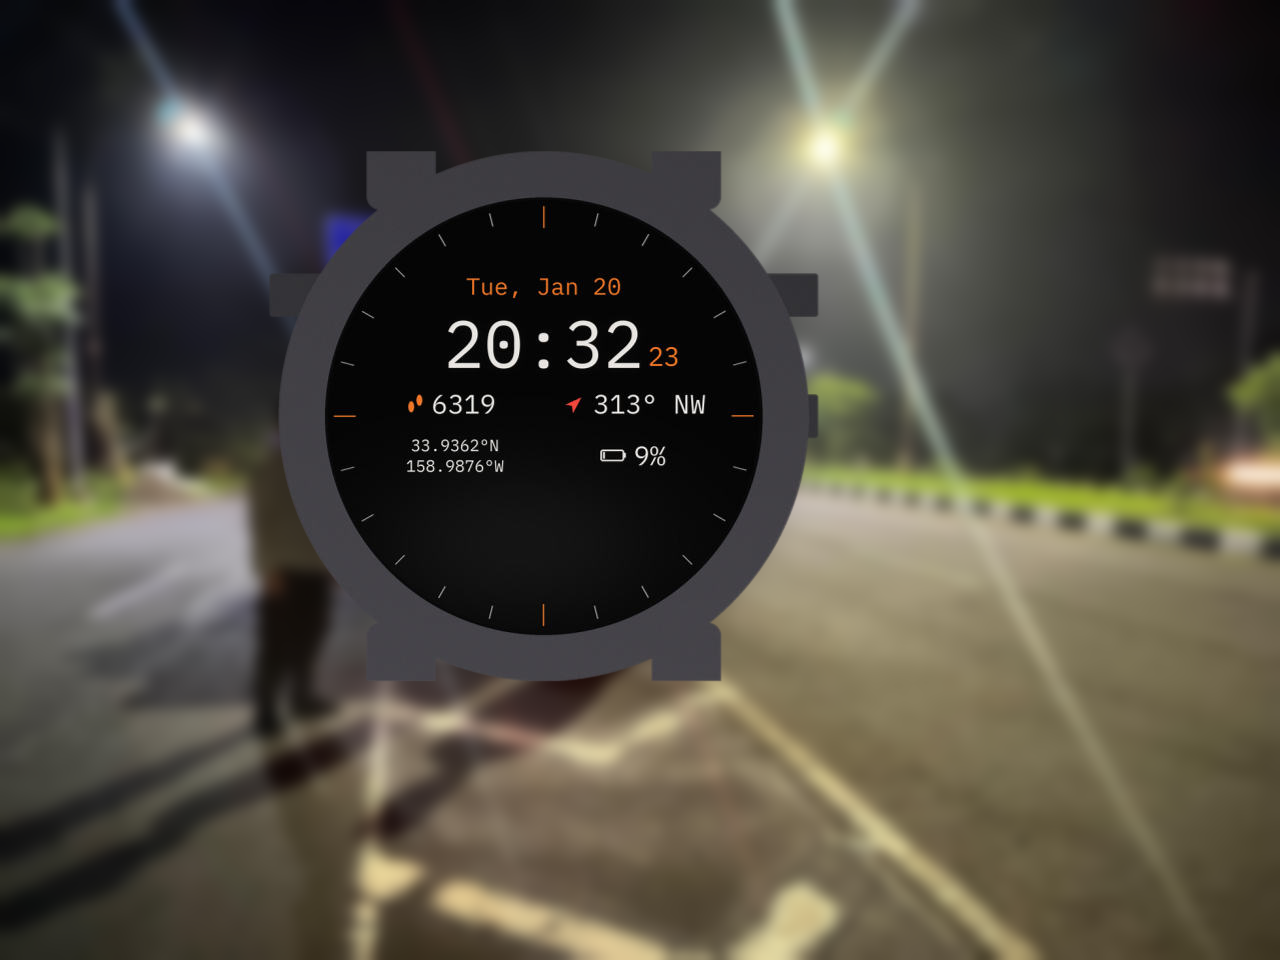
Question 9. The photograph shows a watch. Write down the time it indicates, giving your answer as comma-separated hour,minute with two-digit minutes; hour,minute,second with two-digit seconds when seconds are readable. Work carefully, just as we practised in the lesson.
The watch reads 20,32,23
